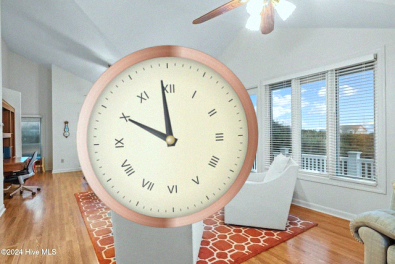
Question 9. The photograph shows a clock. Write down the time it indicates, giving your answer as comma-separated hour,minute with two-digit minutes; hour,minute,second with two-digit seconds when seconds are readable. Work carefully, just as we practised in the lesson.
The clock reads 9,59
